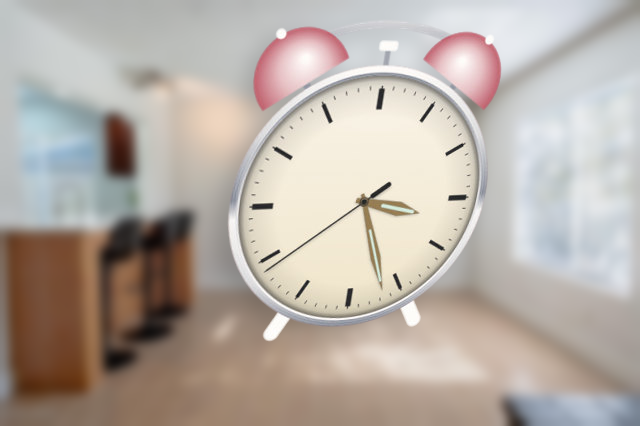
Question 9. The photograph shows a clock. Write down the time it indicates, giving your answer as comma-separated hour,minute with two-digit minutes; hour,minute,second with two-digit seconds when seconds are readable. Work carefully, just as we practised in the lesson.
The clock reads 3,26,39
